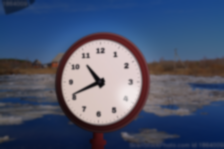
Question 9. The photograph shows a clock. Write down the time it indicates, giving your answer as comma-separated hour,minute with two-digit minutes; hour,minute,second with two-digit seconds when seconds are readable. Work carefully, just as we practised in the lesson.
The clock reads 10,41
